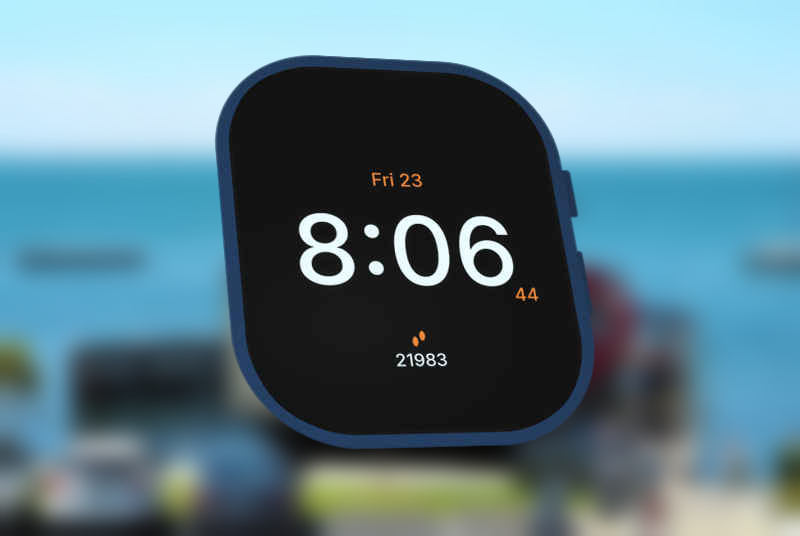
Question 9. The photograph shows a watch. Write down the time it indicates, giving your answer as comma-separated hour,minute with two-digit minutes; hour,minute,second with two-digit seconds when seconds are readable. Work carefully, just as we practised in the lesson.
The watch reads 8,06,44
